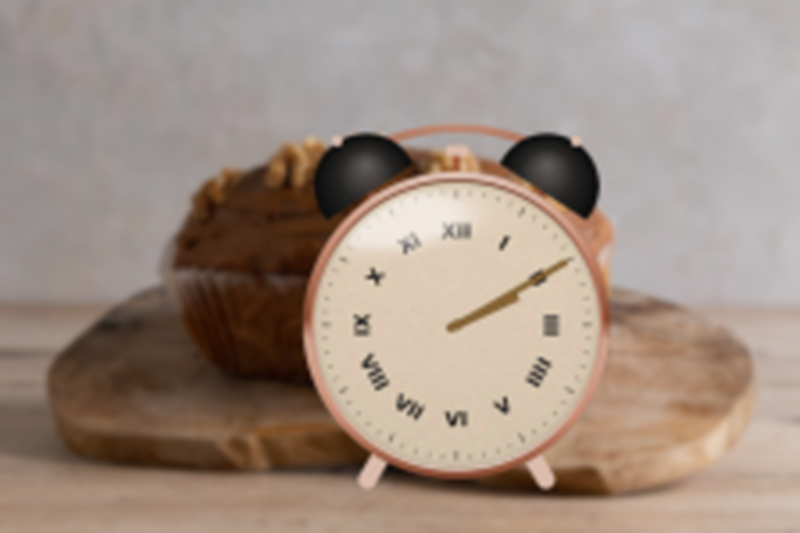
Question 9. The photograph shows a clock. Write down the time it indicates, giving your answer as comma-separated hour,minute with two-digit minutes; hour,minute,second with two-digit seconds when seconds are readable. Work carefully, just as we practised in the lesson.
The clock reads 2,10
